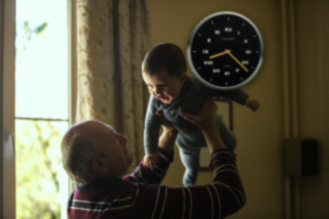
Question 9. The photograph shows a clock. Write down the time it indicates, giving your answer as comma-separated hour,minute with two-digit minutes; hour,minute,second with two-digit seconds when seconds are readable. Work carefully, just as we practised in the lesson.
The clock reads 8,22
